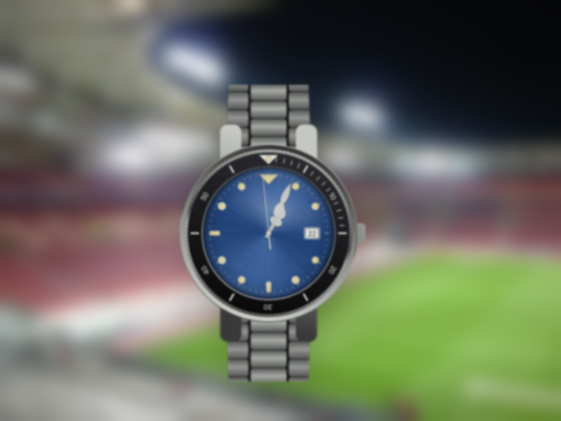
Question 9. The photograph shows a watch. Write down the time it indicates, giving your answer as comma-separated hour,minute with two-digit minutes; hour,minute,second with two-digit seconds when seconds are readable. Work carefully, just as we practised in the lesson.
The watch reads 1,03,59
